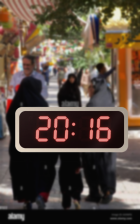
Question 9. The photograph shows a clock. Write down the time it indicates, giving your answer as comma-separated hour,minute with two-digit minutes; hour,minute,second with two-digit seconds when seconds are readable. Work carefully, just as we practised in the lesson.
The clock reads 20,16
